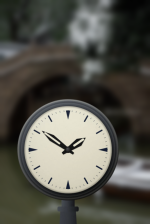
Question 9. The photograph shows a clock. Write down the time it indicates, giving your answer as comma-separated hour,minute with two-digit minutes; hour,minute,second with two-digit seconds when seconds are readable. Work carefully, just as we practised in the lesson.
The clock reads 1,51
